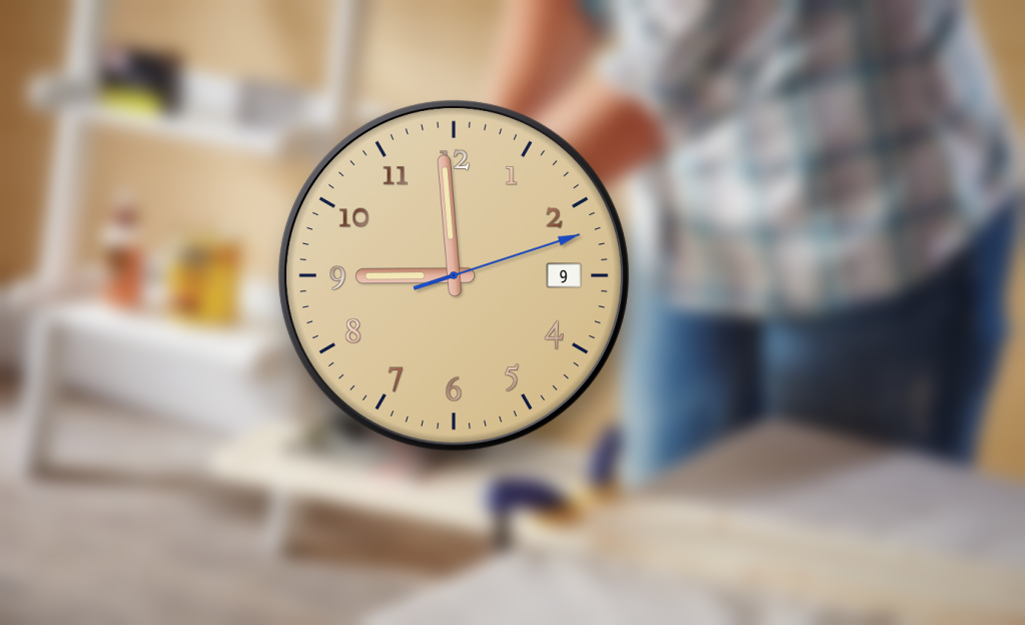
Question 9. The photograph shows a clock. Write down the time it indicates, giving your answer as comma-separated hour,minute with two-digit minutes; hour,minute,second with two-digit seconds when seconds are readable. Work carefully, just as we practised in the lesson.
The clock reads 8,59,12
